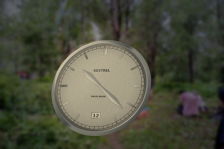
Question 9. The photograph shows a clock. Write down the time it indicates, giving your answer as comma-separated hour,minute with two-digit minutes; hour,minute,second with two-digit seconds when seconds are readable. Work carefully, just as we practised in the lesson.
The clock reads 10,22
